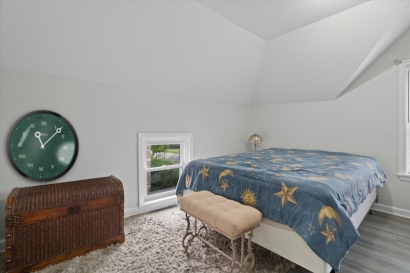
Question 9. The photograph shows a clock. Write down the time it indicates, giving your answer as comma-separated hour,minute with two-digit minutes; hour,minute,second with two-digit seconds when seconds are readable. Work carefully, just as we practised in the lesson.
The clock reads 11,07
